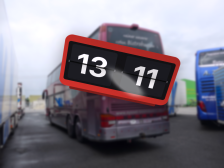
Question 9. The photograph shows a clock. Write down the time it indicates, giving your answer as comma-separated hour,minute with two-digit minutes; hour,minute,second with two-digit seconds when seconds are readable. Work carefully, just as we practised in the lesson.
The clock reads 13,11
